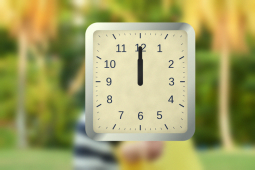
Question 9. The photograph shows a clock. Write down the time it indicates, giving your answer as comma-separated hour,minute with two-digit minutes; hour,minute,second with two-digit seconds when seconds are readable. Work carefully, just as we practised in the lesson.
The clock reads 12,00
